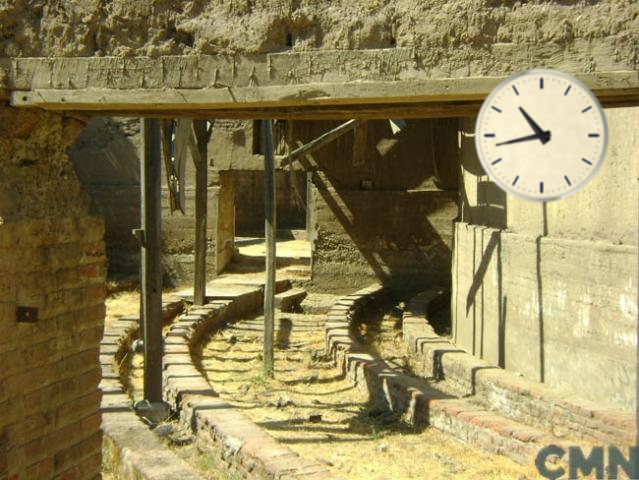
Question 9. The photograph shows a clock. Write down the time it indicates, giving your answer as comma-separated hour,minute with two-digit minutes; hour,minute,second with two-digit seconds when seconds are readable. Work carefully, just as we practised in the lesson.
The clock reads 10,43
